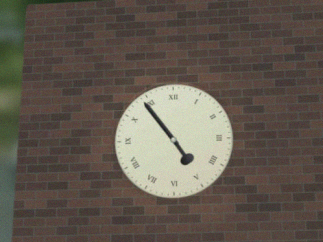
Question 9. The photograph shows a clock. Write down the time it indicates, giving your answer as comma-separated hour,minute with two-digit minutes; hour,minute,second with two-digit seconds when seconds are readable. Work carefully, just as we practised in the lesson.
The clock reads 4,54
